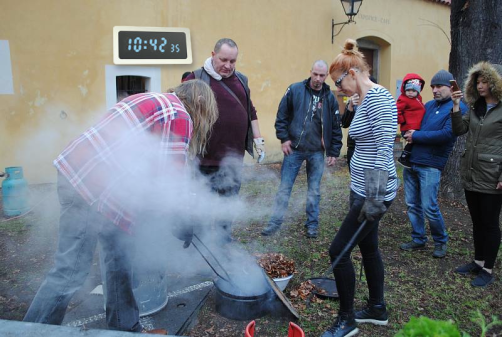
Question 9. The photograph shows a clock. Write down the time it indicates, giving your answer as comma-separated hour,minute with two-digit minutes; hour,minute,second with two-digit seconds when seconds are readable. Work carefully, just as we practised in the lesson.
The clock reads 10,42,35
